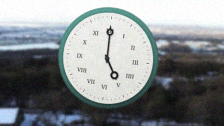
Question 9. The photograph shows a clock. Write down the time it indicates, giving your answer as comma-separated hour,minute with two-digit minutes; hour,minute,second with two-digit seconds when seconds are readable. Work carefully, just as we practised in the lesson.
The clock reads 5,00
